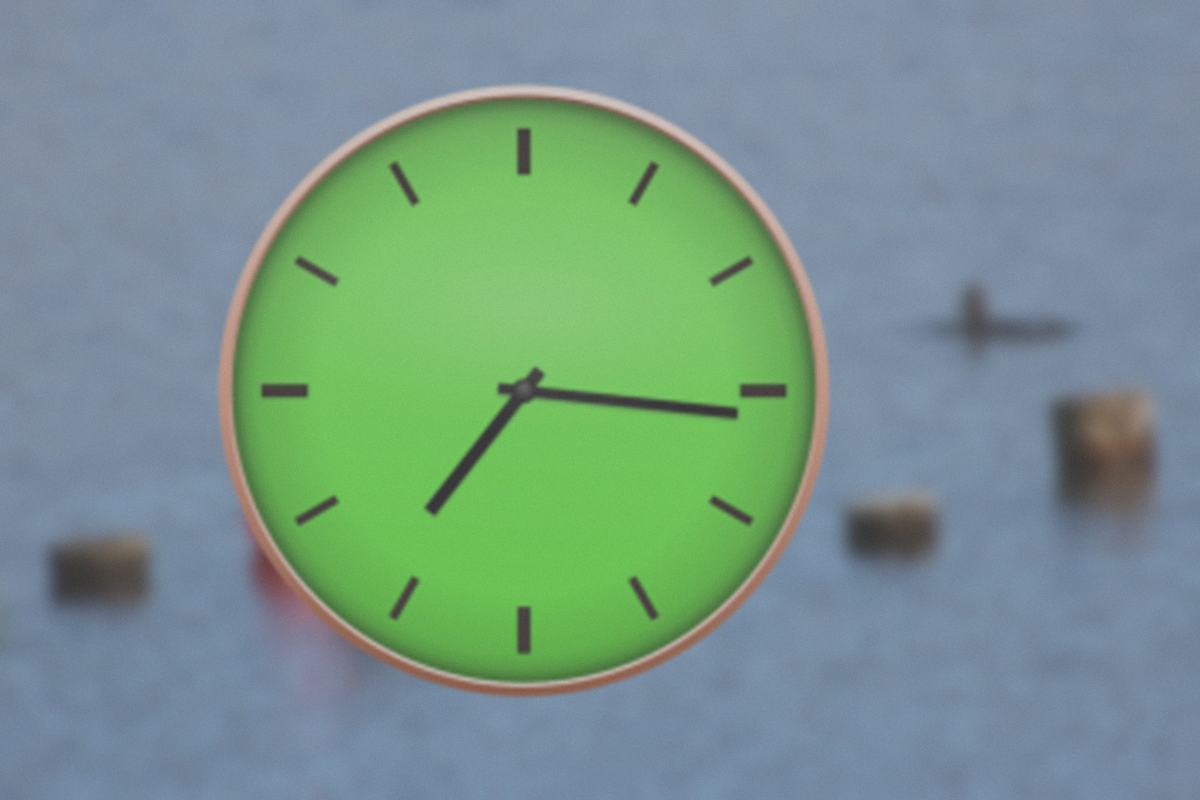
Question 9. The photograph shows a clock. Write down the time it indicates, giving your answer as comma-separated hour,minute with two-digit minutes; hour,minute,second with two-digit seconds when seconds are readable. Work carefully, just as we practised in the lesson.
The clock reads 7,16
